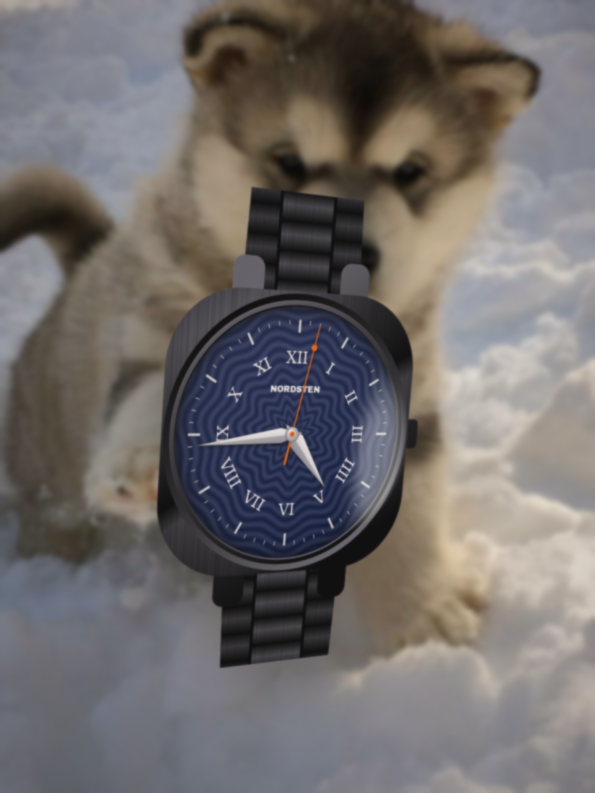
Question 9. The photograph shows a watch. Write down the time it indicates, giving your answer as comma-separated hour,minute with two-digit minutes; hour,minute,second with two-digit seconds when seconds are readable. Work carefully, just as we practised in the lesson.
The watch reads 4,44,02
